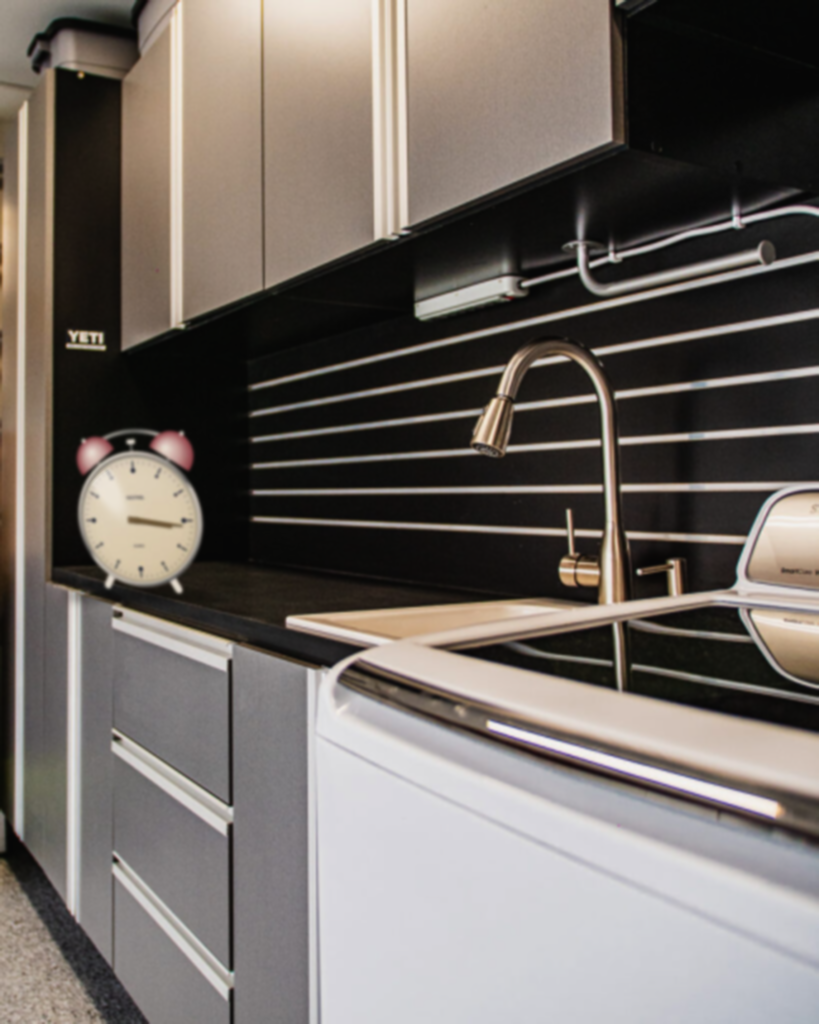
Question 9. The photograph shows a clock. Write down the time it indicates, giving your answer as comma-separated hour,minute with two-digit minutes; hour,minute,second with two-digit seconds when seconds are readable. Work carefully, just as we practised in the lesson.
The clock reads 3,16
